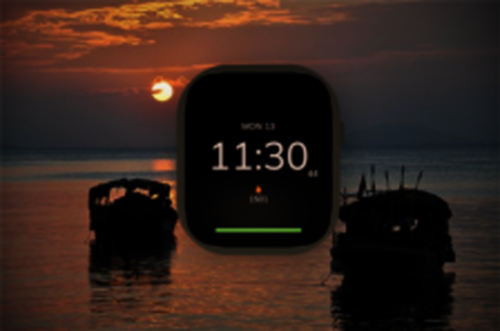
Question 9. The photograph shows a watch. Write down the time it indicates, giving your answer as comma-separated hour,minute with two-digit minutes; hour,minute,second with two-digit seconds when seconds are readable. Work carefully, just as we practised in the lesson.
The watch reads 11,30
